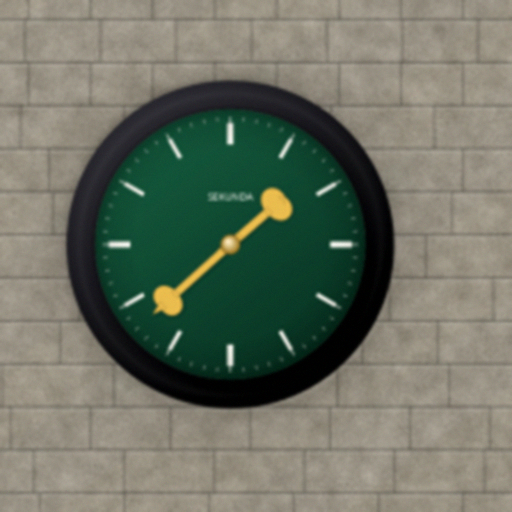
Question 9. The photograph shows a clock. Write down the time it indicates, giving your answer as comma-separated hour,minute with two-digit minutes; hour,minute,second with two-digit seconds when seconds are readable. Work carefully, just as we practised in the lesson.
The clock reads 1,38
